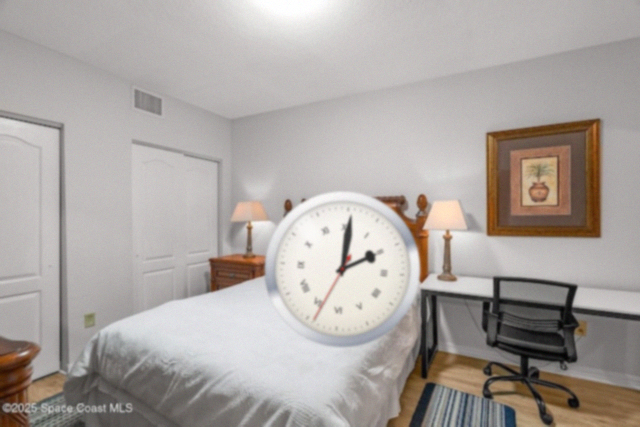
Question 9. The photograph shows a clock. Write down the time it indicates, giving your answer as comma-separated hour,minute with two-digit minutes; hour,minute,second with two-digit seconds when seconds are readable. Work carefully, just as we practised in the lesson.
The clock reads 2,00,34
